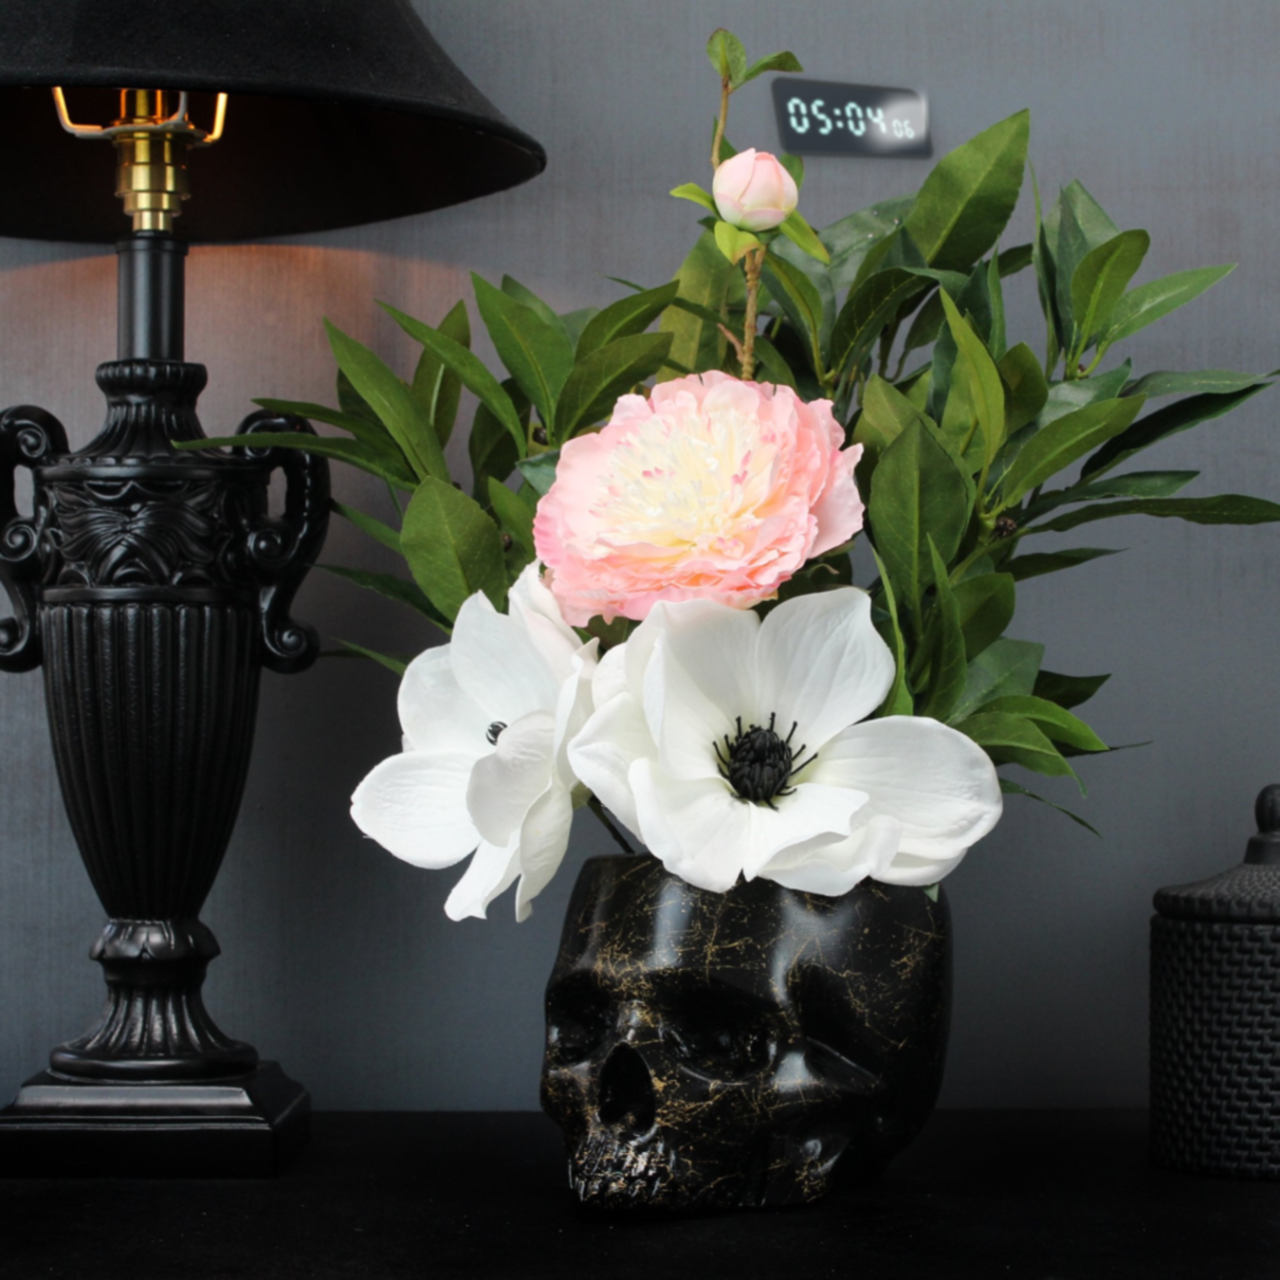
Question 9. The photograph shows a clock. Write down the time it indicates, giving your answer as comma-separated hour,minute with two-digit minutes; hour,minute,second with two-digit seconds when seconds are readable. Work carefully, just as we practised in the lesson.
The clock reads 5,04,06
